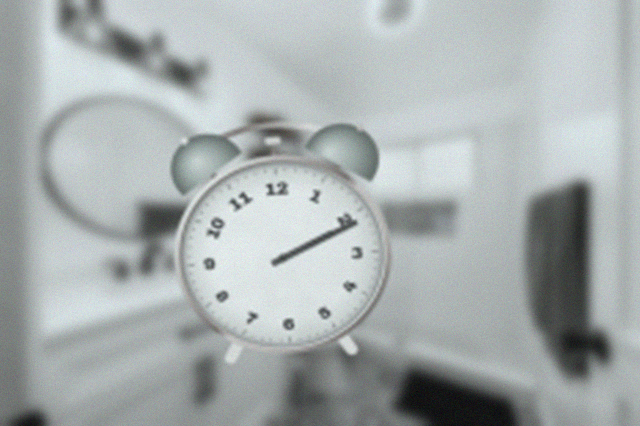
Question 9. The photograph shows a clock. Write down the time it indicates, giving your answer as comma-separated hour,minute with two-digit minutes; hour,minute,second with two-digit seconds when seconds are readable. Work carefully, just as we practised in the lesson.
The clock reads 2,11
